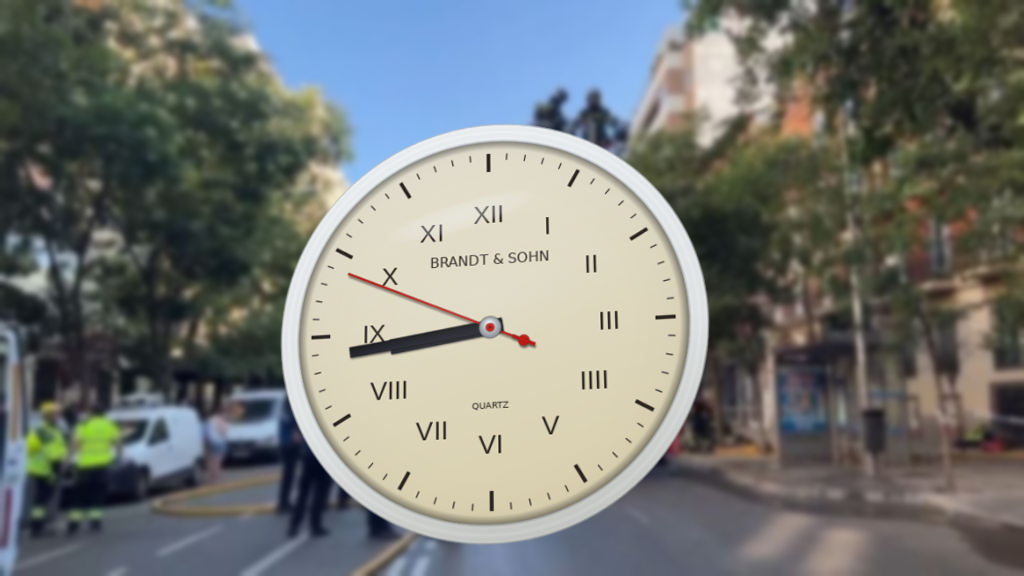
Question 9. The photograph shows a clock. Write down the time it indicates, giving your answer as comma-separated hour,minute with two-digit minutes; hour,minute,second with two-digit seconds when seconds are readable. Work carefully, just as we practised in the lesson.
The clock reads 8,43,49
